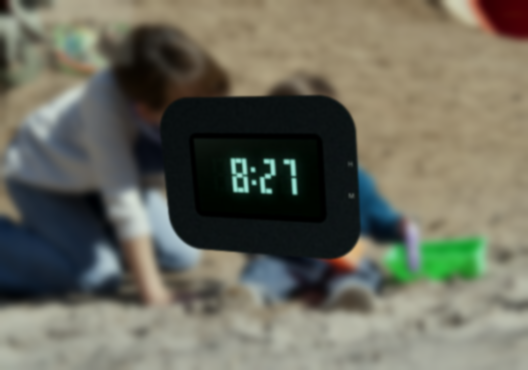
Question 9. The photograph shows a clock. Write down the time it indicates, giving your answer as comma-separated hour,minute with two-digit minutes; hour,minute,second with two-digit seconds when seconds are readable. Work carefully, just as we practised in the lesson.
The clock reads 8,27
